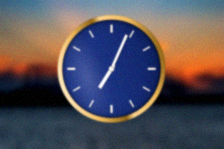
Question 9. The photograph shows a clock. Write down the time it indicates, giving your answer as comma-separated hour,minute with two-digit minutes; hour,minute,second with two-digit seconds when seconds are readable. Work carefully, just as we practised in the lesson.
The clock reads 7,04
